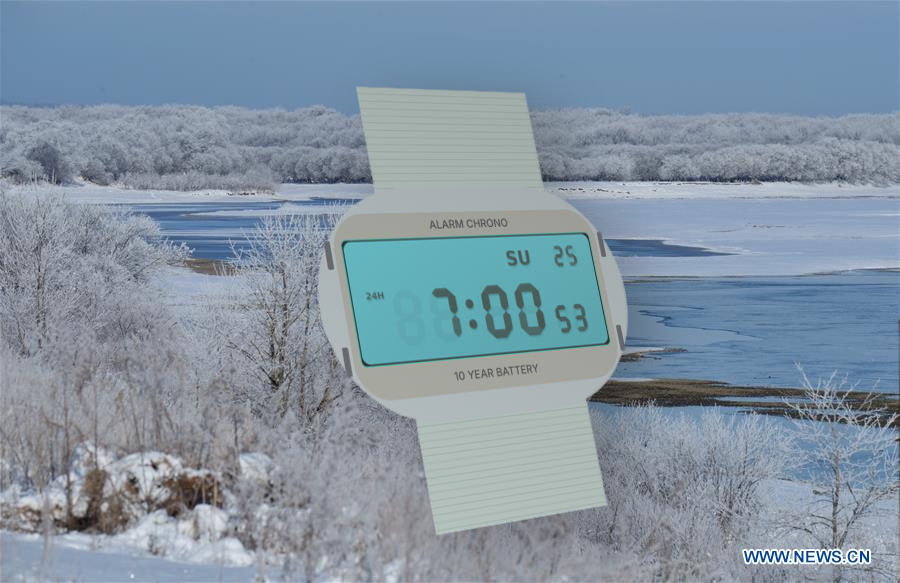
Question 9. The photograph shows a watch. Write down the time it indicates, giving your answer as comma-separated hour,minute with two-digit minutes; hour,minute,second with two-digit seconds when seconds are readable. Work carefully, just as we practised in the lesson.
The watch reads 7,00,53
